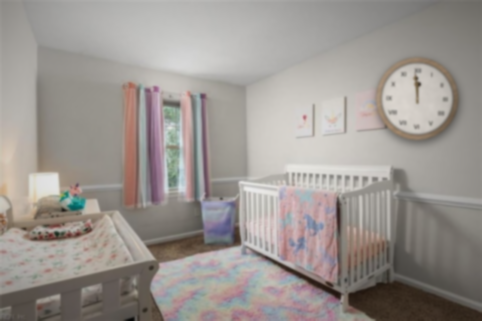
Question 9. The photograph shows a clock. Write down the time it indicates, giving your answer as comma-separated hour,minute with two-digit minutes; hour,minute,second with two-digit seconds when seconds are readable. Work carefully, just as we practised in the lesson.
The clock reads 11,59
